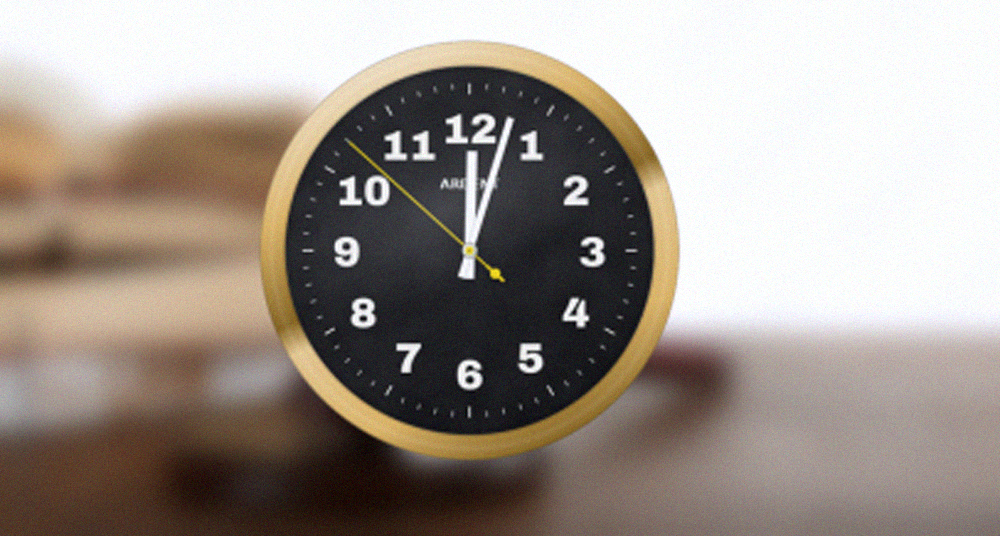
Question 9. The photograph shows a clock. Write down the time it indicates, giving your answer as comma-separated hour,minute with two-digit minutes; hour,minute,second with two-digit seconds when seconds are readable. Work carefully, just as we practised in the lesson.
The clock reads 12,02,52
